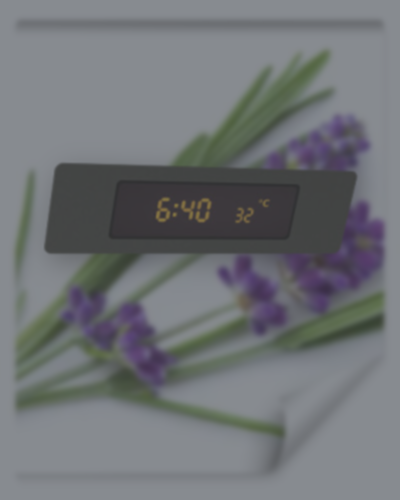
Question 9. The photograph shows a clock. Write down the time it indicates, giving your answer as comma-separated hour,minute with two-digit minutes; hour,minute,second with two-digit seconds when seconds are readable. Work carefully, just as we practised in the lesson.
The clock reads 6,40
